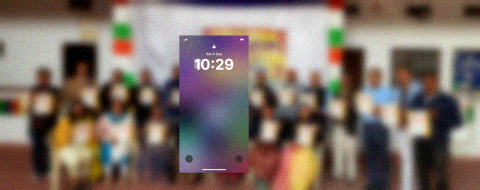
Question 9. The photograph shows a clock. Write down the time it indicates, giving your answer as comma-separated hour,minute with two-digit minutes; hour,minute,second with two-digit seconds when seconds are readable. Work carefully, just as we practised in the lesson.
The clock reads 10,29
